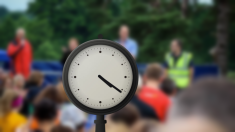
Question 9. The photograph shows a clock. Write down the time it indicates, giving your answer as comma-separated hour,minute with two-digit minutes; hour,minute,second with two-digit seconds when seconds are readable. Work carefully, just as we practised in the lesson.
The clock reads 4,21
